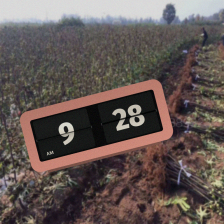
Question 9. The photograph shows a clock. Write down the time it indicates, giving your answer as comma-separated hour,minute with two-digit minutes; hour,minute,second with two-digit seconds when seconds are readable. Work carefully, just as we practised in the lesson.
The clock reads 9,28
